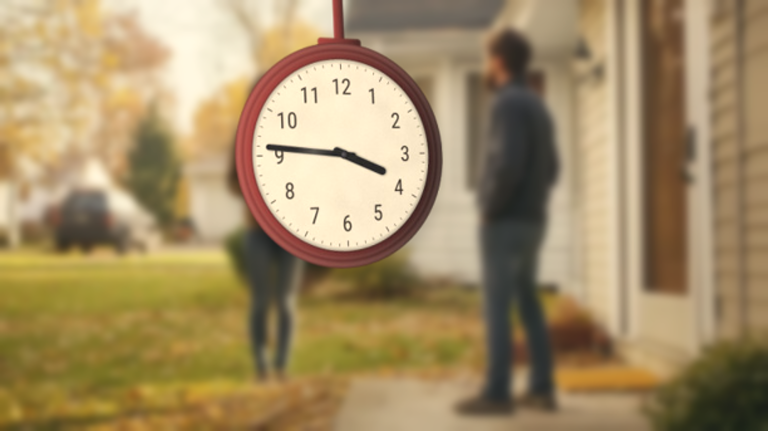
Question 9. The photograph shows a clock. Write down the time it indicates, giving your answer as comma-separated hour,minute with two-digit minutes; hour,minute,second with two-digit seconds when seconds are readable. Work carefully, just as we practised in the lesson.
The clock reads 3,46
